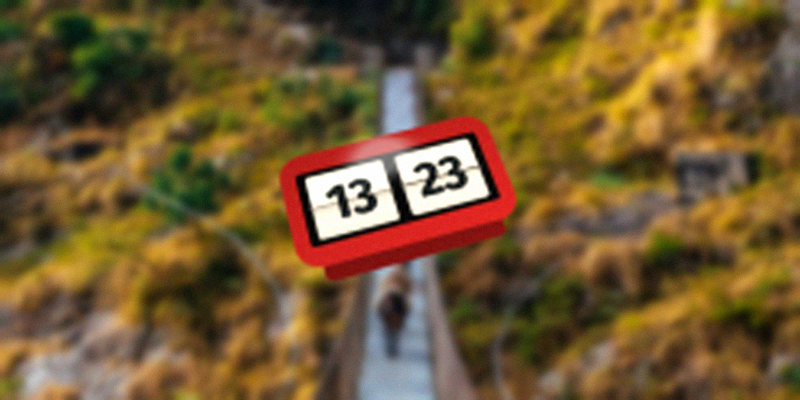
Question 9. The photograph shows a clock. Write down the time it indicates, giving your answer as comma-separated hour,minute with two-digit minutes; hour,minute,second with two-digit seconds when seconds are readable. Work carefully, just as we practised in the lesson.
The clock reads 13,23
